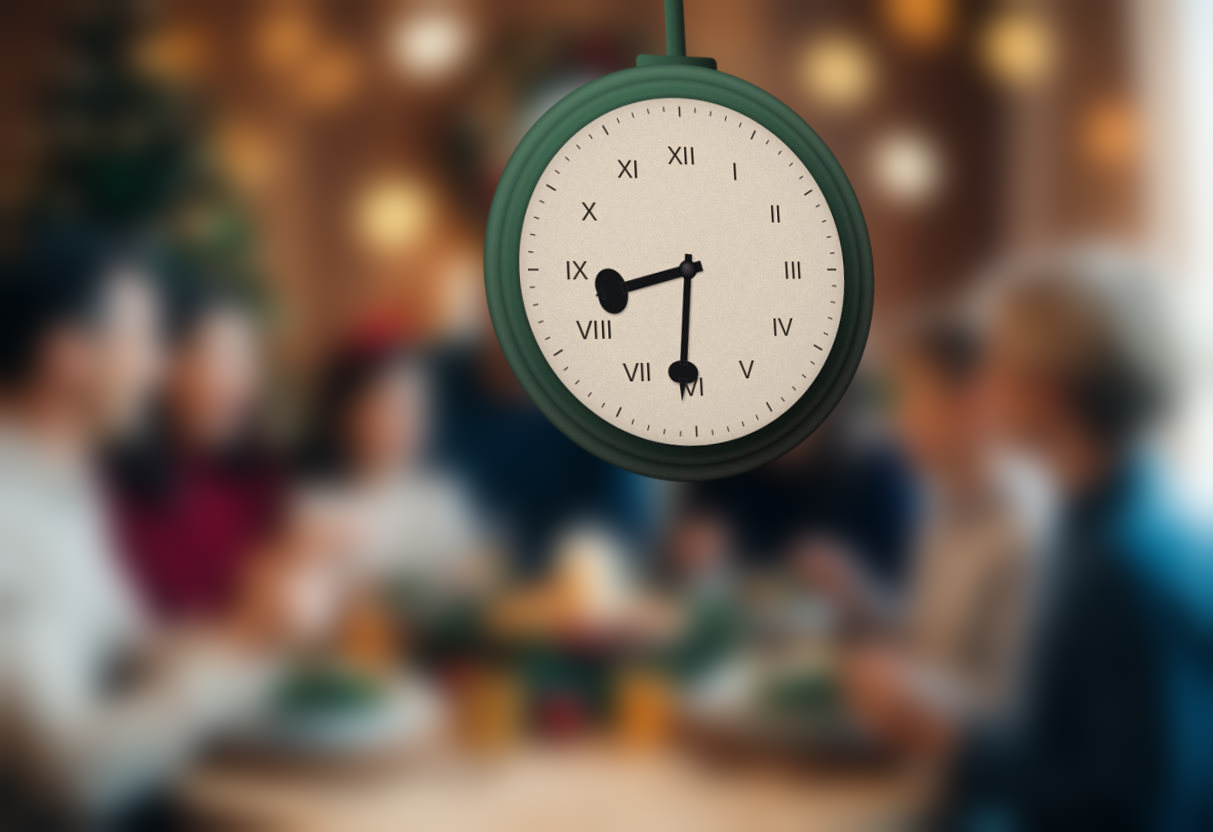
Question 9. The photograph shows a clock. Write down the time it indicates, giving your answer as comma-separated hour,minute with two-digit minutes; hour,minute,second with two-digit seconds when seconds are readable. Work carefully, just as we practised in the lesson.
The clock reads 8,31
